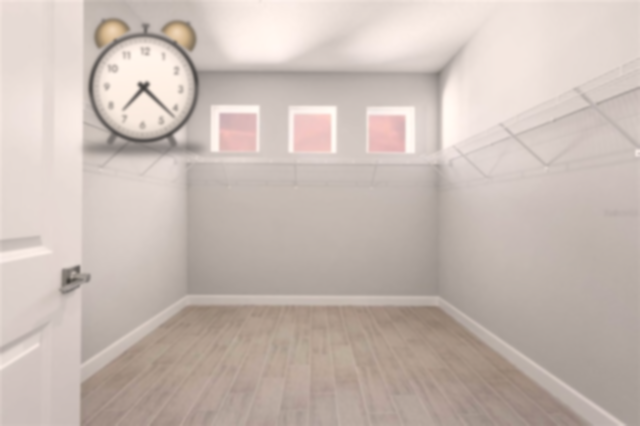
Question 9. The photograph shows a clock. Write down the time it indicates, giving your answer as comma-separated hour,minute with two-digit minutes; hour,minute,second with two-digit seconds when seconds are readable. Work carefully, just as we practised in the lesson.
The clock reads 7,22
